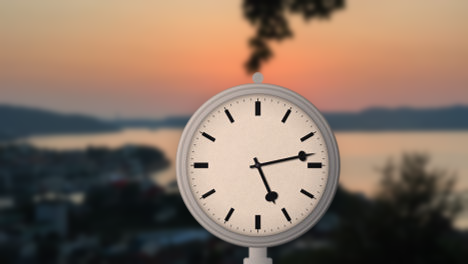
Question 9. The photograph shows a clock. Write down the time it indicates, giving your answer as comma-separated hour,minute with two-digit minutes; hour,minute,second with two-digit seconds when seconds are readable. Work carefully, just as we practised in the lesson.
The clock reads 5,13
